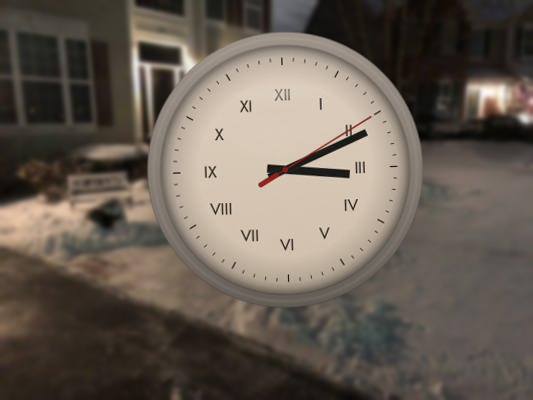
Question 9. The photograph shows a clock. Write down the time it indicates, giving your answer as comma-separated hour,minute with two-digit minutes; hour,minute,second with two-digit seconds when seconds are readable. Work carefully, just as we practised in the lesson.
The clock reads 3,11,10
